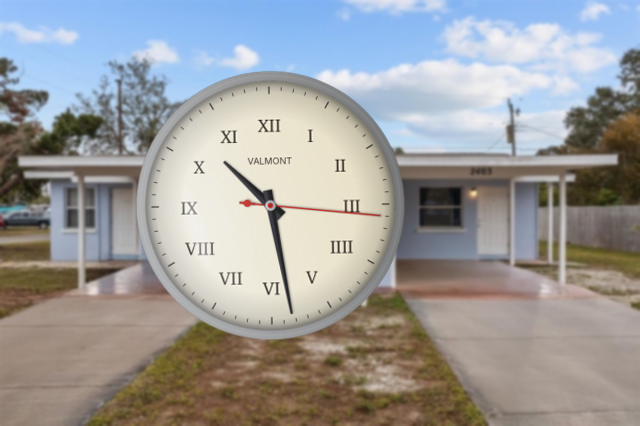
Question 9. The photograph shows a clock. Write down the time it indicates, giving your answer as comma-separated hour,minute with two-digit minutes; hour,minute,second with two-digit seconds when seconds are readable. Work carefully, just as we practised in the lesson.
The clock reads 10,28,16
